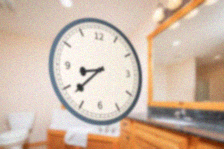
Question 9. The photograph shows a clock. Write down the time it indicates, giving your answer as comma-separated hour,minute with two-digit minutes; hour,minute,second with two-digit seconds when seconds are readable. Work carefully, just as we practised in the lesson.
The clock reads 8,38
